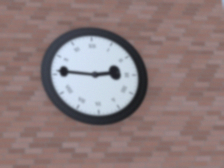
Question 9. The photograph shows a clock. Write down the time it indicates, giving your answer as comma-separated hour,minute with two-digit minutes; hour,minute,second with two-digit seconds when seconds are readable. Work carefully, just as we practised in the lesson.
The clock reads 2,46
